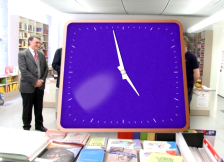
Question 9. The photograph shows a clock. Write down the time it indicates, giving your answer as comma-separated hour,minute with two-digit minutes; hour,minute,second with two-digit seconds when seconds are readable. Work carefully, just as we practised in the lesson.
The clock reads 4,58
